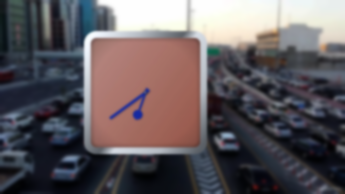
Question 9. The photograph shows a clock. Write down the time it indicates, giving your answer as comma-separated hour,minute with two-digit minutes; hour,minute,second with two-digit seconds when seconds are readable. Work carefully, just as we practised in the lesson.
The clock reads 6,39
